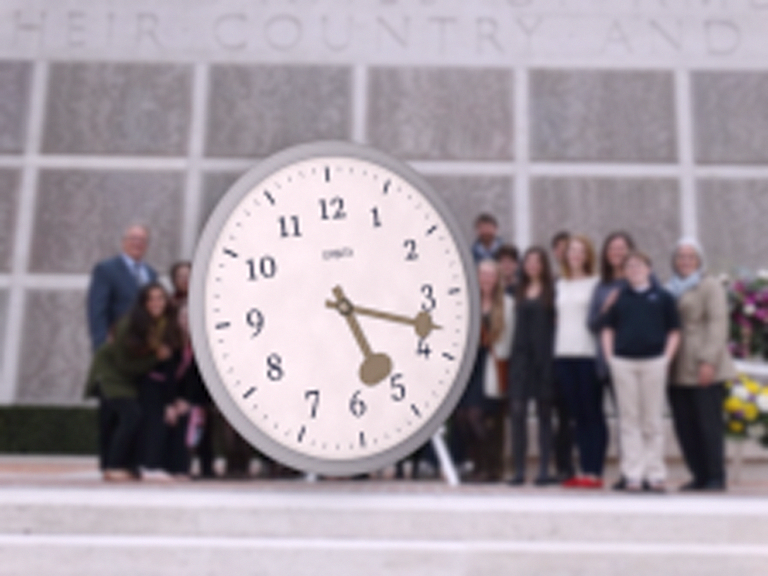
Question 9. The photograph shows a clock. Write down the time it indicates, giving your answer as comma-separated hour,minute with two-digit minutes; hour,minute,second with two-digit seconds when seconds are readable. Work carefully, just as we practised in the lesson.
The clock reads 5,18
